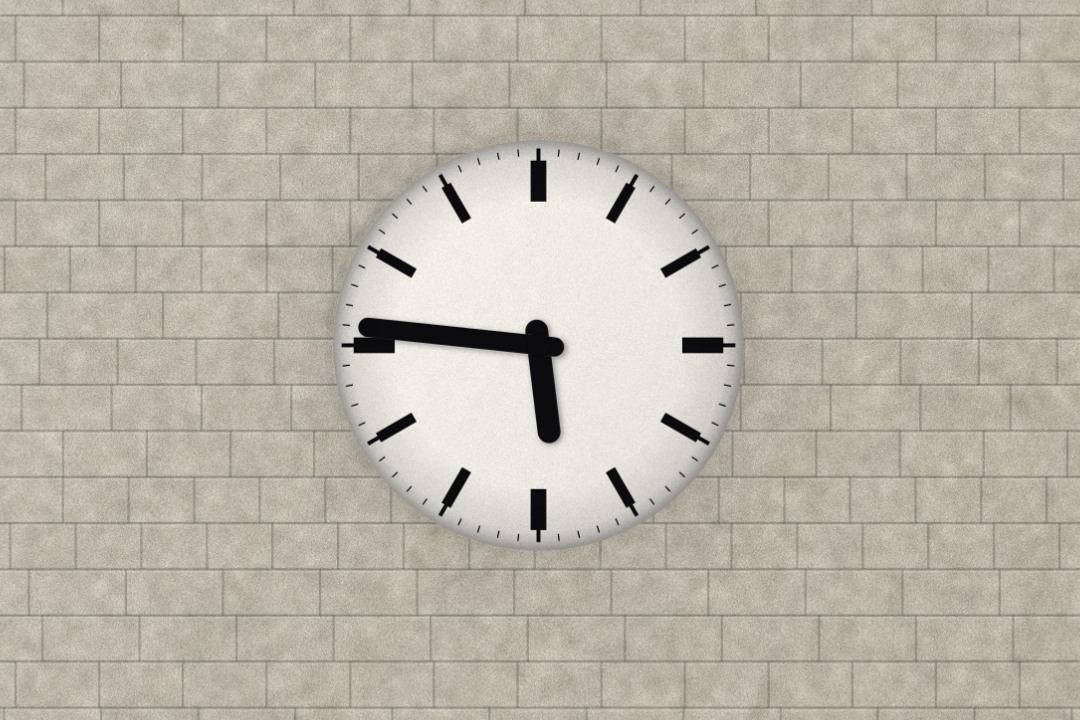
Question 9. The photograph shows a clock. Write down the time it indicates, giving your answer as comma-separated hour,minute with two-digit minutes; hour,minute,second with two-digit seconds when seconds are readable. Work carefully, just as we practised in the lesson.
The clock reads 5,46
